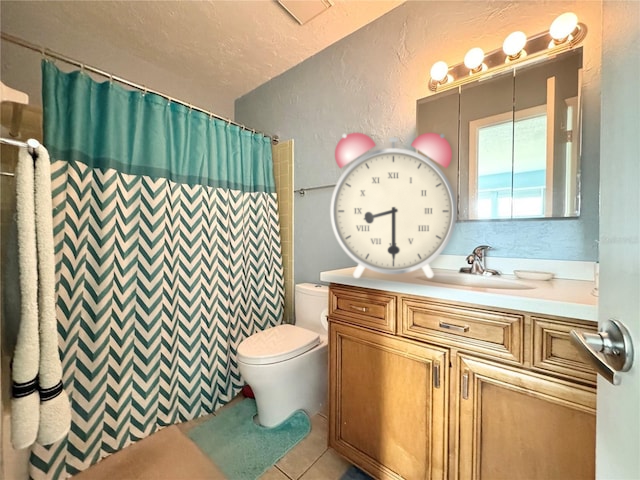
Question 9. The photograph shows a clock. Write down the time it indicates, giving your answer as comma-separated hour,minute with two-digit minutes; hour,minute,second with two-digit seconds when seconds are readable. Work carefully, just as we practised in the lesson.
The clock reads 8,30
